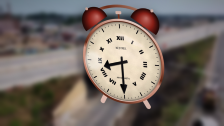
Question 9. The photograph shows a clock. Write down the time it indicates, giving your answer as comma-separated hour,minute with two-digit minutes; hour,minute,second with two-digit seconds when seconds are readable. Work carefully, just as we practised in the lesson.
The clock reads 8,30
